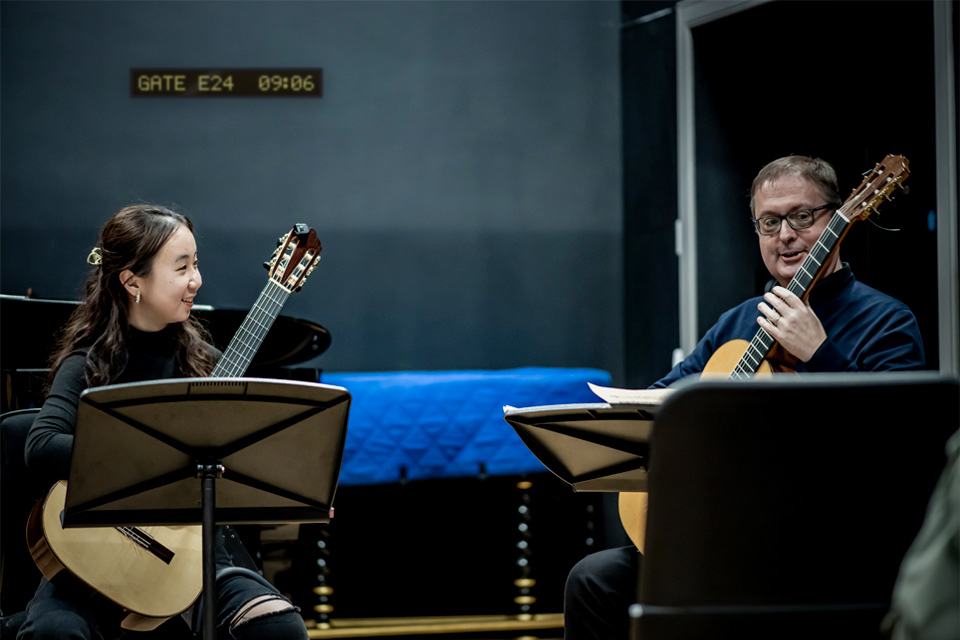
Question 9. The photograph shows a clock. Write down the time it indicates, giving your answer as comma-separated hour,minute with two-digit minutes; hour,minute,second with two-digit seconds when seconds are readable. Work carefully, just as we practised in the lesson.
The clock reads 9,06
